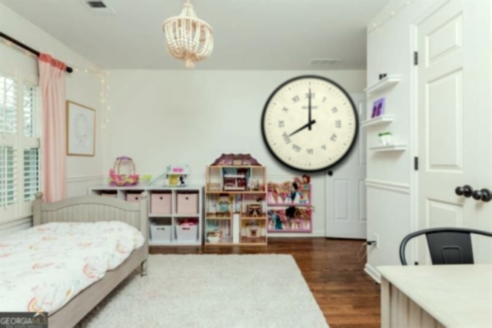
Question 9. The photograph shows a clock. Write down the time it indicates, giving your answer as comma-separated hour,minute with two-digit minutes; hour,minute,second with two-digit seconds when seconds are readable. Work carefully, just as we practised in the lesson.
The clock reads 8,00
